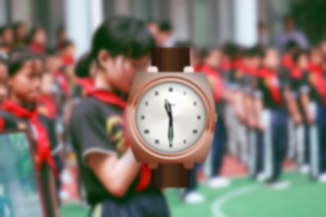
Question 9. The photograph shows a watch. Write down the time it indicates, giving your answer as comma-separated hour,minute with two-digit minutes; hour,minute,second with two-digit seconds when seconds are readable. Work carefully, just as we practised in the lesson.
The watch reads 11,30
